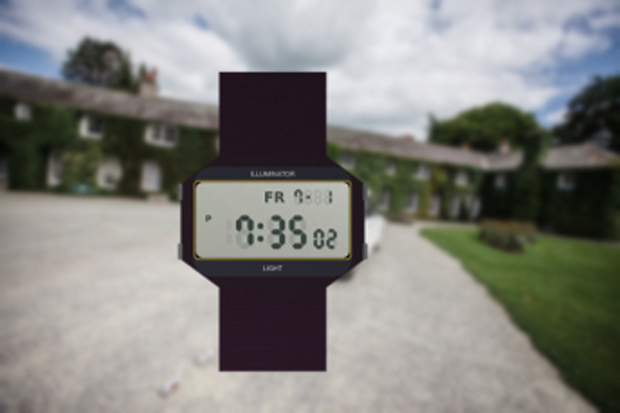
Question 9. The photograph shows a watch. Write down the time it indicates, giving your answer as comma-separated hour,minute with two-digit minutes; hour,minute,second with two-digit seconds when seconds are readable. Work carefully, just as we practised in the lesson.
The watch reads 7,35,02
